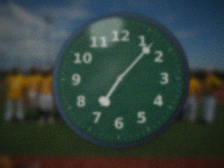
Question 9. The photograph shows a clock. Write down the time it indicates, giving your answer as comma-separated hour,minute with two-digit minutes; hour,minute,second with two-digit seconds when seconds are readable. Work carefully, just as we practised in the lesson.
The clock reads 7,07
